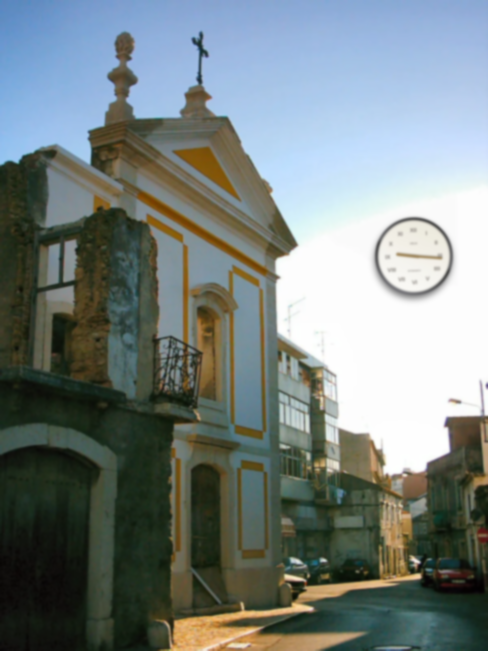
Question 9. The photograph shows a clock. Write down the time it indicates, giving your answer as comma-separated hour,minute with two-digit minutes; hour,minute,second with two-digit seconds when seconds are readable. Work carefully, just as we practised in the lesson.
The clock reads 9,16
